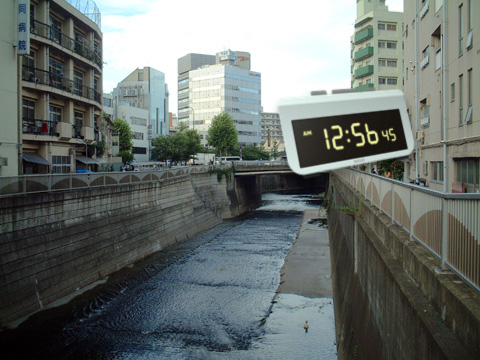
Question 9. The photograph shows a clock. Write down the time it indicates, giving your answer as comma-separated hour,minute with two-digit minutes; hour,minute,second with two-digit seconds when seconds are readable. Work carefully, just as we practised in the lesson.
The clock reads 12,56,45
